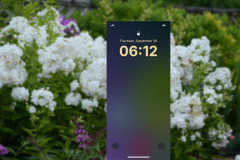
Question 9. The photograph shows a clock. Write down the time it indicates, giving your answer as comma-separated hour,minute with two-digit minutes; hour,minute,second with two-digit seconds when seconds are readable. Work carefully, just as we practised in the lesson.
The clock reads 6,12
